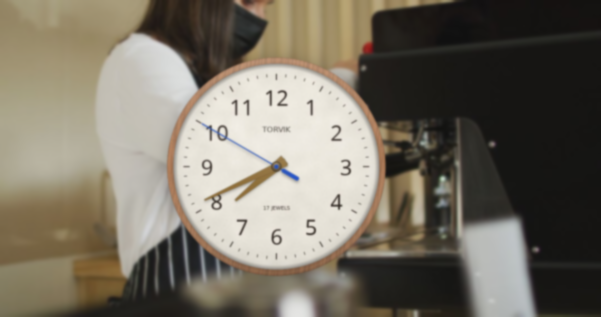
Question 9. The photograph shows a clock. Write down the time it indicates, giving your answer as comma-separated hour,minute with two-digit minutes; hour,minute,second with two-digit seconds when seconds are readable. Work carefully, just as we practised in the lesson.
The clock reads 7,40,50
